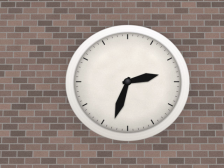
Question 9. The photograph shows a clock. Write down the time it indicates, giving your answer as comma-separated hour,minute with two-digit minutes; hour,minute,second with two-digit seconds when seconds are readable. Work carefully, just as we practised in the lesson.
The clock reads 2,33
